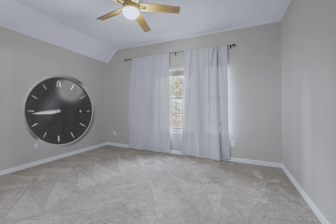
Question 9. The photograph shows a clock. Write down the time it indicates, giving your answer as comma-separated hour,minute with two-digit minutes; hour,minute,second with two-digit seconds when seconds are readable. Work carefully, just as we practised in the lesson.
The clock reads 8,44
